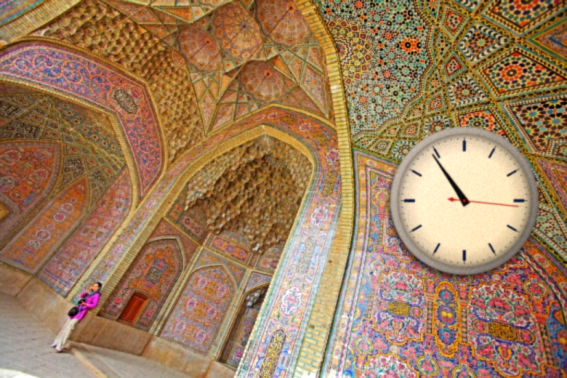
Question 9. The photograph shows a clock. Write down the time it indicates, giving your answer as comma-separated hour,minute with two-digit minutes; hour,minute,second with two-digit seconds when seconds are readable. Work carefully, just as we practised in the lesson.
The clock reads 10,54,16
